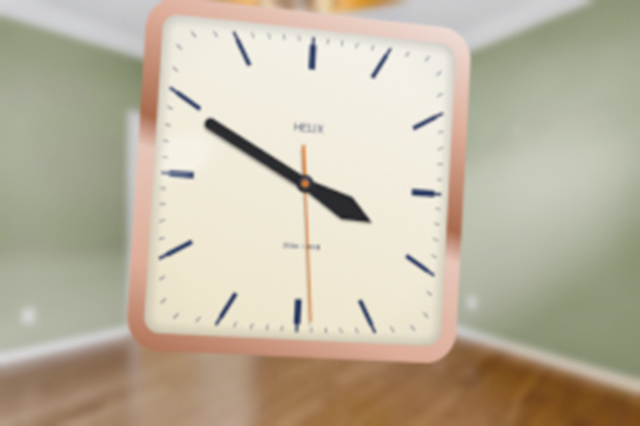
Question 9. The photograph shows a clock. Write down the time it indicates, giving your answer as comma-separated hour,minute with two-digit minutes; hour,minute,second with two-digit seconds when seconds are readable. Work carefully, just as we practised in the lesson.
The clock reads 3,49,29
